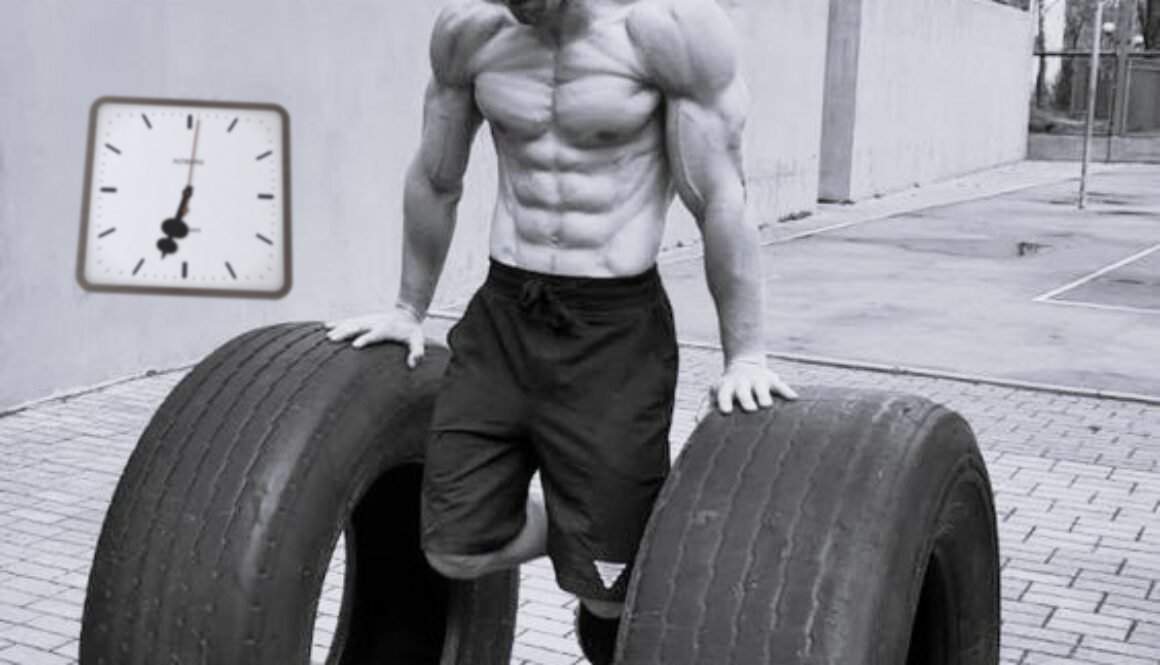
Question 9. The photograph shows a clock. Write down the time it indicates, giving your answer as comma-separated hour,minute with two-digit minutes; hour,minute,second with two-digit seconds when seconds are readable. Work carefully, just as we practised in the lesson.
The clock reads 6,33,01
